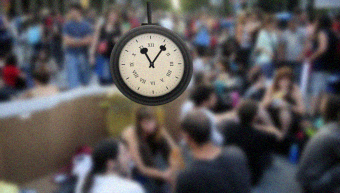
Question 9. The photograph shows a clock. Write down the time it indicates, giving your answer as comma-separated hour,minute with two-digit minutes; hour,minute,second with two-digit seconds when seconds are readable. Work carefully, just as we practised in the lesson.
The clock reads 11,06
